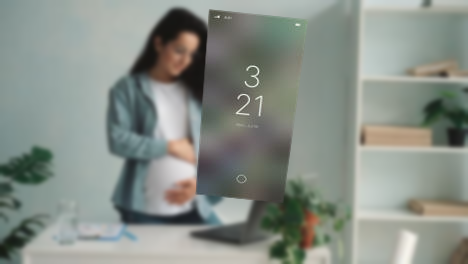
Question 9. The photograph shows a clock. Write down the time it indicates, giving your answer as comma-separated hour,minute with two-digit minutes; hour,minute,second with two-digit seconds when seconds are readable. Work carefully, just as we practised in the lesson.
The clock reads 3,21
